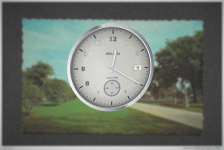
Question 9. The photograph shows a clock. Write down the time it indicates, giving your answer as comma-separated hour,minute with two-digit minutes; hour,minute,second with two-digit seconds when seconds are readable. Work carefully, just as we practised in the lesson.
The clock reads 12,20
